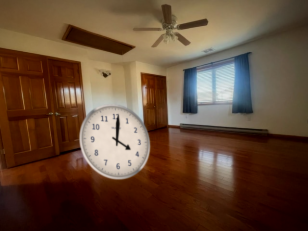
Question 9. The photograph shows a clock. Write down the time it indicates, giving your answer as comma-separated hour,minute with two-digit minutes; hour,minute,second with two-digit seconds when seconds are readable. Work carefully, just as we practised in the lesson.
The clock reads 4,01
